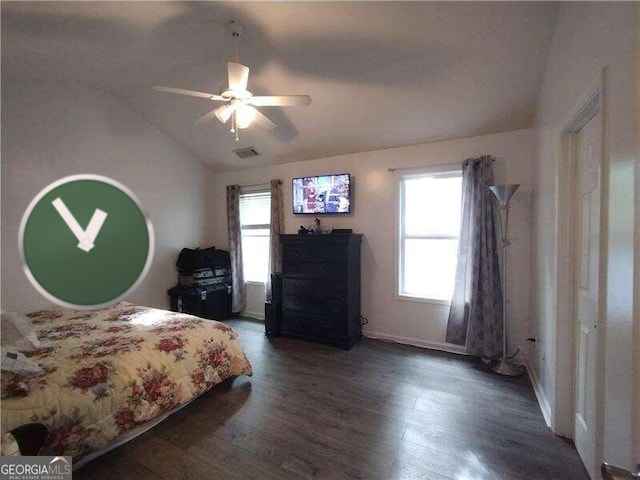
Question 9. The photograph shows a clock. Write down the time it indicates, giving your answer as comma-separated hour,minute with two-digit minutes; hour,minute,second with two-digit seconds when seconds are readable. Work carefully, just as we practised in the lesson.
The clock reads 12,54
